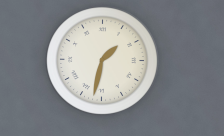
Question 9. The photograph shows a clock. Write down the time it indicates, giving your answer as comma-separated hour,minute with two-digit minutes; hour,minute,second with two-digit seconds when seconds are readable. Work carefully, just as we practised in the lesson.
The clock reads 1,32
